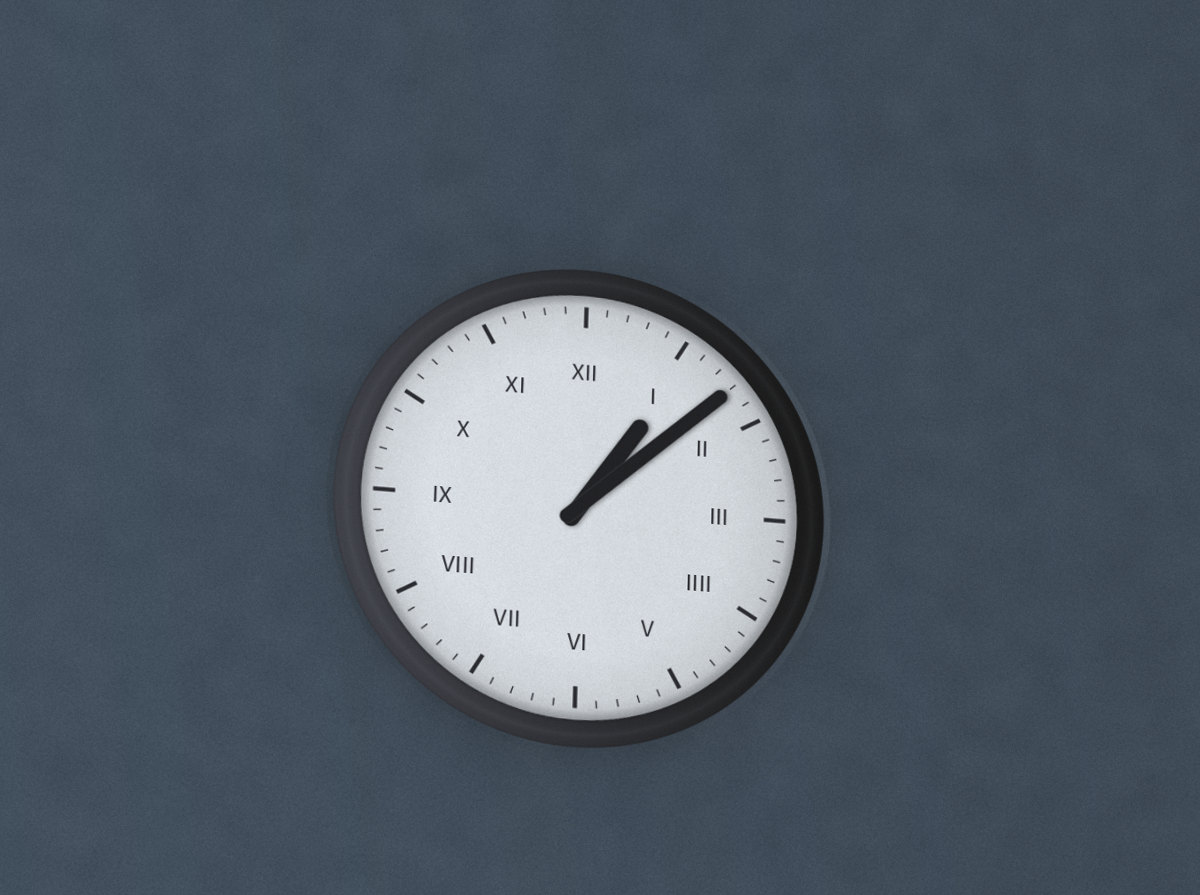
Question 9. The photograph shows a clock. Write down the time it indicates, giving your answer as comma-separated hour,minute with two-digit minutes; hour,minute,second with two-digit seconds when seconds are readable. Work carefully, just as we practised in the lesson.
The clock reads 1,08
